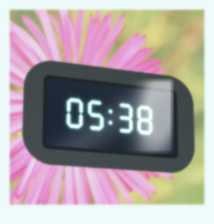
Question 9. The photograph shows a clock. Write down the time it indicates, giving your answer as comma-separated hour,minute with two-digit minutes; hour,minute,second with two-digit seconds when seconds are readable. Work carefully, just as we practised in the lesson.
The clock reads 5,38
